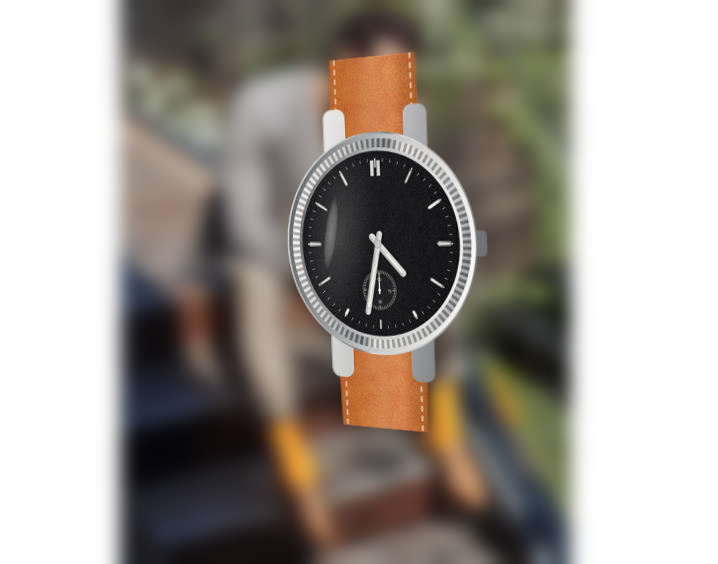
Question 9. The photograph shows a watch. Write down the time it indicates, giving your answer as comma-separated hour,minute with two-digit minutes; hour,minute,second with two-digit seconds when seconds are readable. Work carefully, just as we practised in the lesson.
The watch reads 4,32
